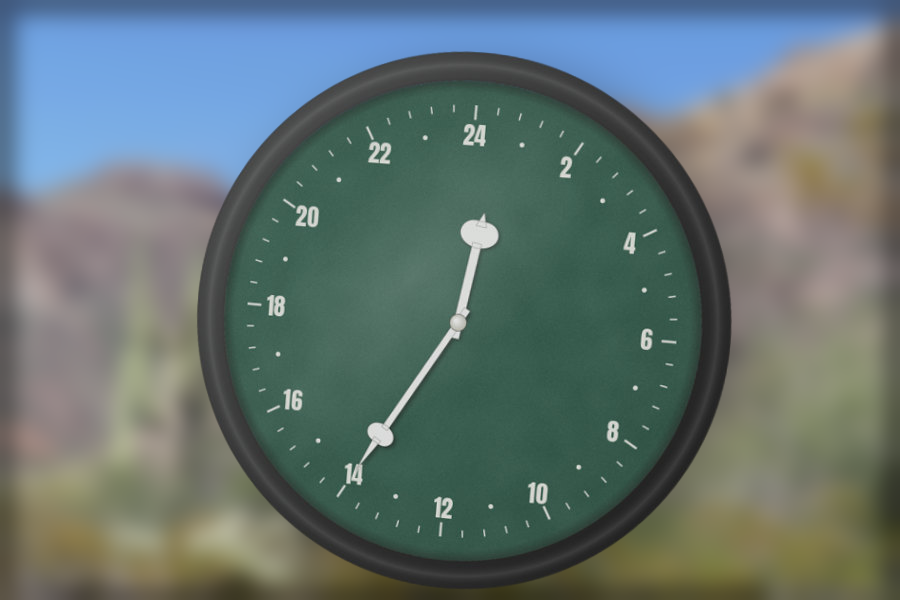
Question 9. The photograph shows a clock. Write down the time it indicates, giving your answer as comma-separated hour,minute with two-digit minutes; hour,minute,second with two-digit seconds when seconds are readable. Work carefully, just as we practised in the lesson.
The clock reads 0,35
